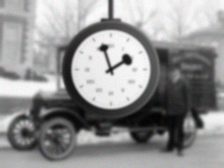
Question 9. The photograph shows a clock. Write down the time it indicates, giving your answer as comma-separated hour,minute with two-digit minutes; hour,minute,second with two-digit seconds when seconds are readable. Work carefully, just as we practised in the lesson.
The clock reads 1,57
